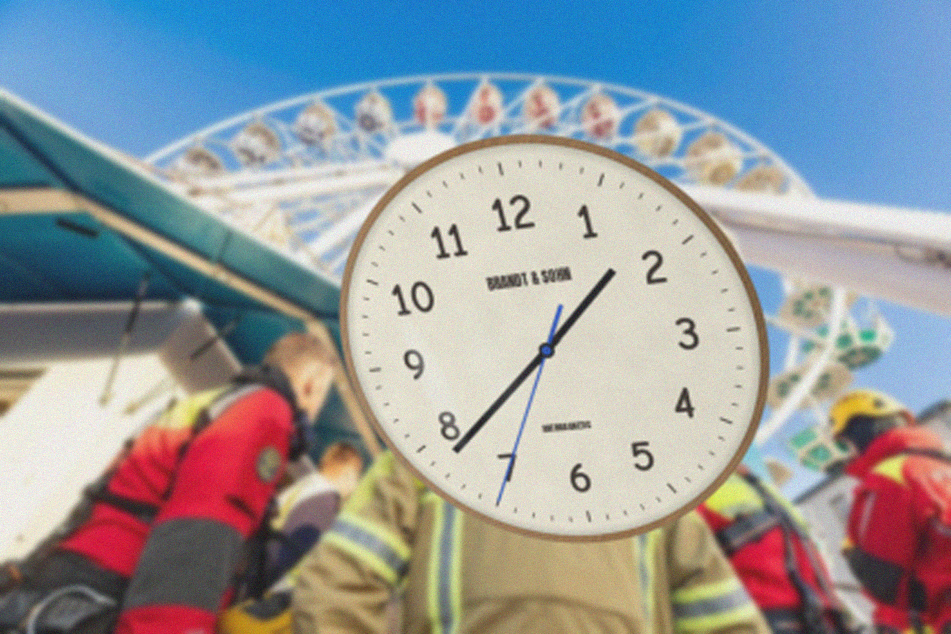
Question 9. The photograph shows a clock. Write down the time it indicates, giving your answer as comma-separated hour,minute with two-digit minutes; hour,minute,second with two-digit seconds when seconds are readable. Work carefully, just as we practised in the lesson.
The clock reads 1,38,35
